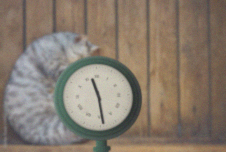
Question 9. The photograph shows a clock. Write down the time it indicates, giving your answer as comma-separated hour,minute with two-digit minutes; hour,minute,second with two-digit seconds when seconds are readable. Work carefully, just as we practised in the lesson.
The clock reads 11,29
